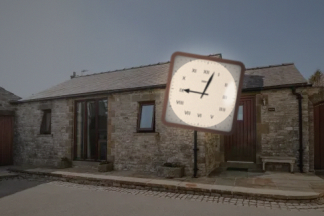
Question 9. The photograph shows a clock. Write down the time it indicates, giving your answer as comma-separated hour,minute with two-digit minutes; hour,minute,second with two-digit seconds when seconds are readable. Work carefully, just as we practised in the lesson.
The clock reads 9,03
